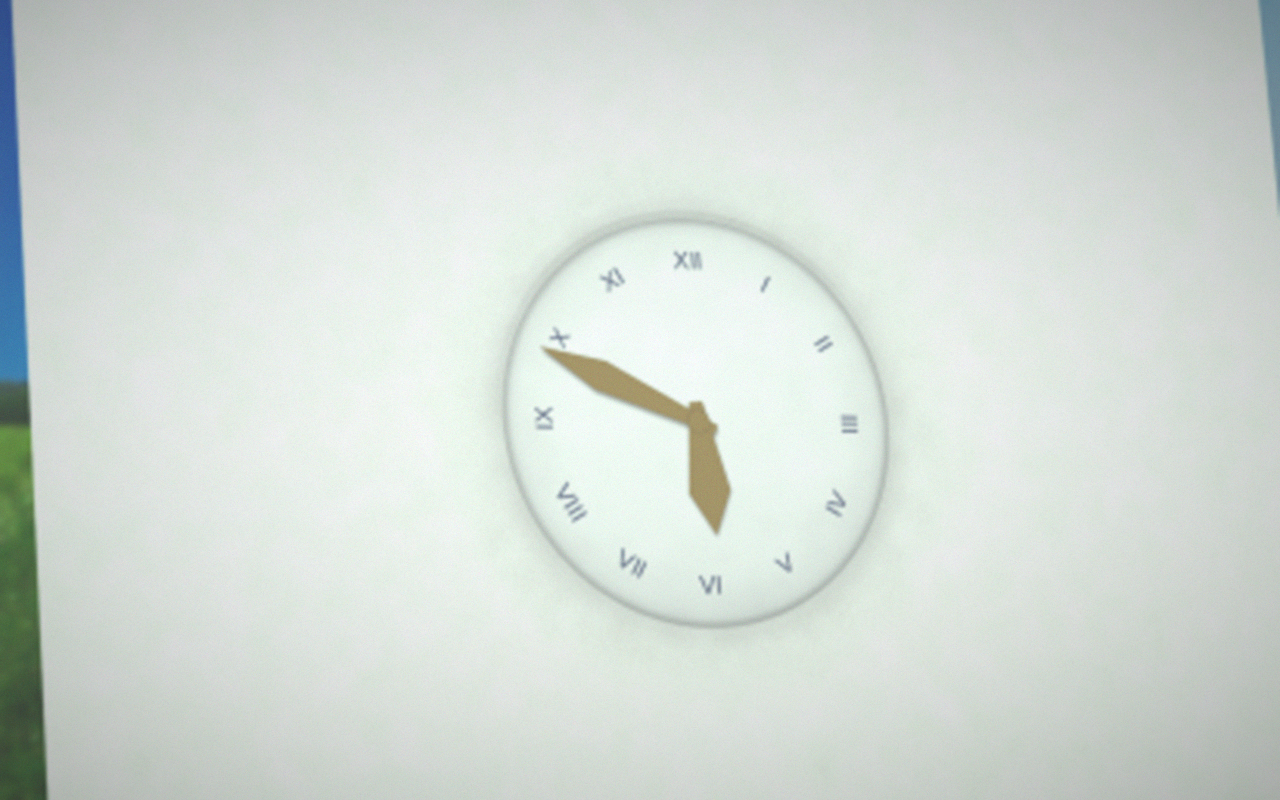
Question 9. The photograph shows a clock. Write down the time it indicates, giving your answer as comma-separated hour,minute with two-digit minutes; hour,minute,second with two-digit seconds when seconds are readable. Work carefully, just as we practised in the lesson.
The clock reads 5,49
